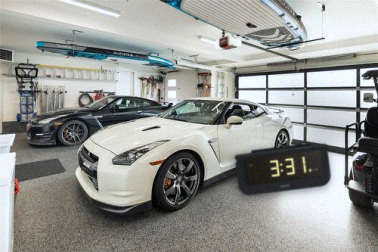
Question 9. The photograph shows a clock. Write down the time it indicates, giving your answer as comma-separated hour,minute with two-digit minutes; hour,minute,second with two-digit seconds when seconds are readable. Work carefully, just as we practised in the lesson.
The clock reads 3,31
